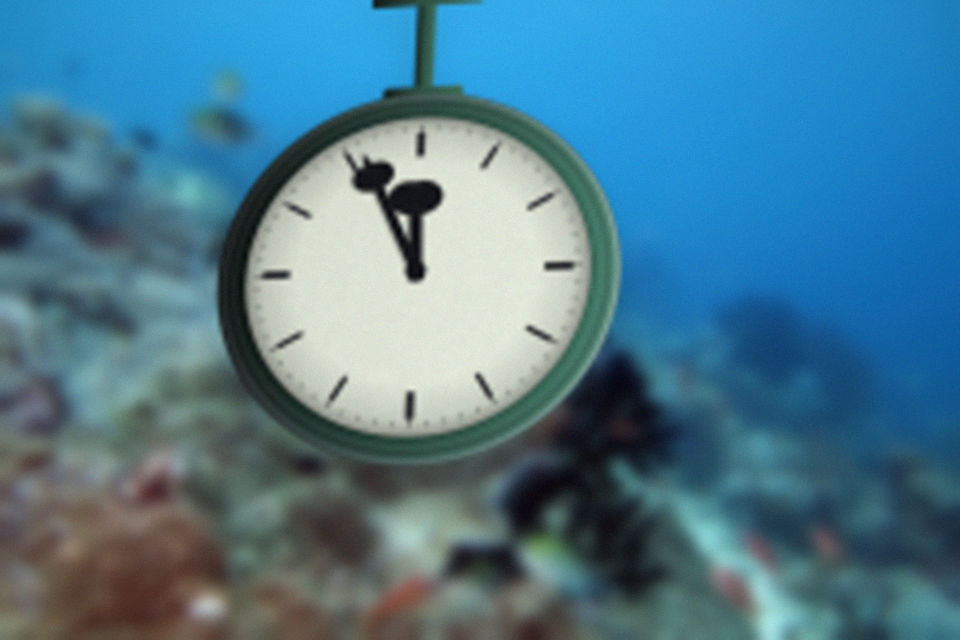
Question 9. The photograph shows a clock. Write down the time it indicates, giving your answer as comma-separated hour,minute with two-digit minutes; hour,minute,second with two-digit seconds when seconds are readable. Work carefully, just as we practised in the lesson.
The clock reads 11,56
